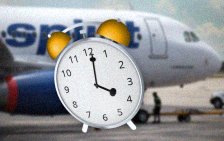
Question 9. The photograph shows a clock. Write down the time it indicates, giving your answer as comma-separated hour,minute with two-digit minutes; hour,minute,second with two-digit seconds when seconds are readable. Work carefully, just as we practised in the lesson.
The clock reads 4,01
